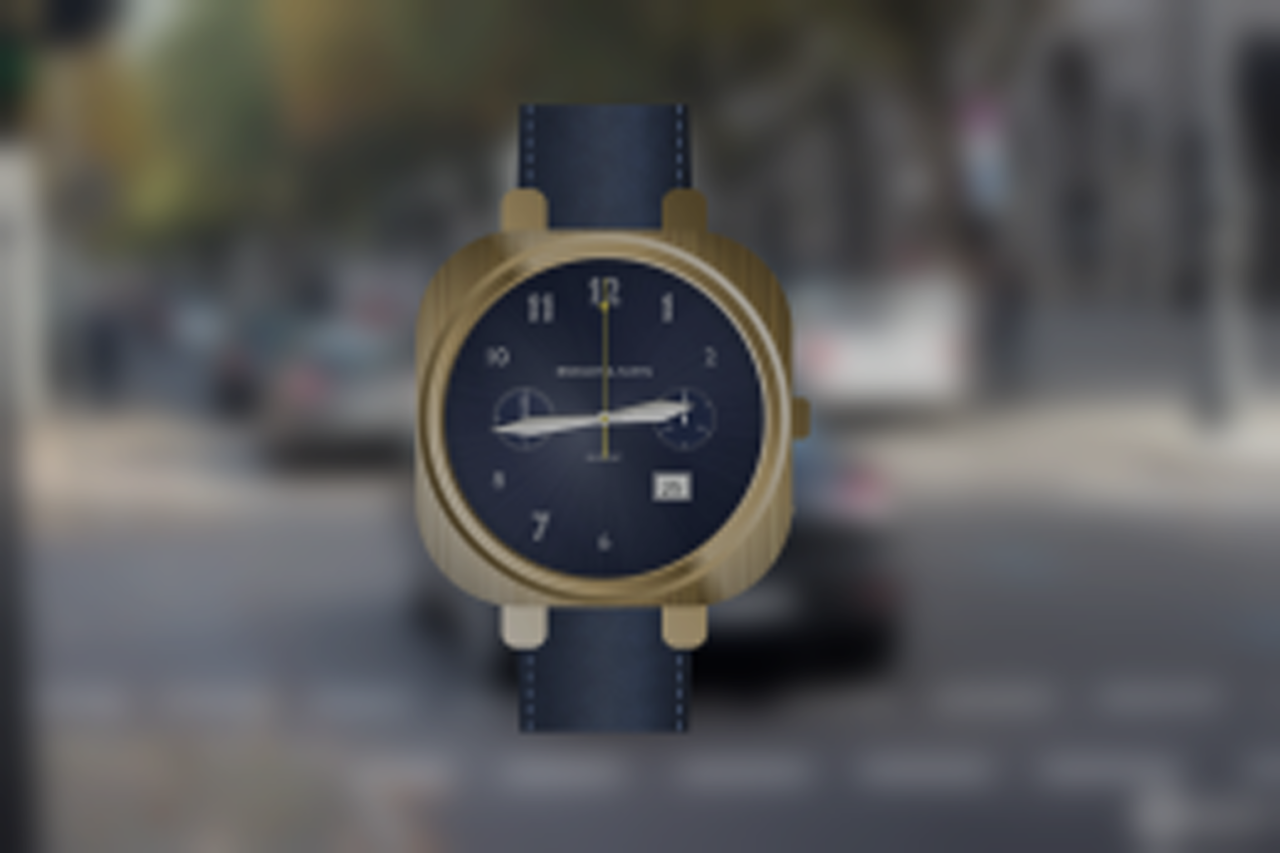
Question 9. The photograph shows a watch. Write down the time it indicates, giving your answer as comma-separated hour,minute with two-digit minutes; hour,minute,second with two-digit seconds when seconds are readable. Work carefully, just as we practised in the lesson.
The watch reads 2,44
